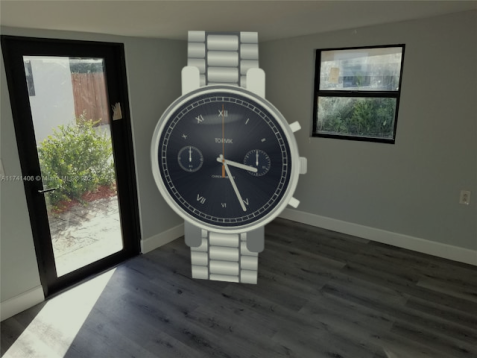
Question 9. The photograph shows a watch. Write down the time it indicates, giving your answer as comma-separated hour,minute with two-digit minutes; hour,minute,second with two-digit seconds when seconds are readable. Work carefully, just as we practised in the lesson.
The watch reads 3,26
